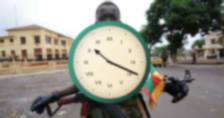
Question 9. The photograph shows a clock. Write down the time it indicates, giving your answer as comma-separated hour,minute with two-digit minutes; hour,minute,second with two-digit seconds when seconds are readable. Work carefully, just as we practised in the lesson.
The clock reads 10,19
